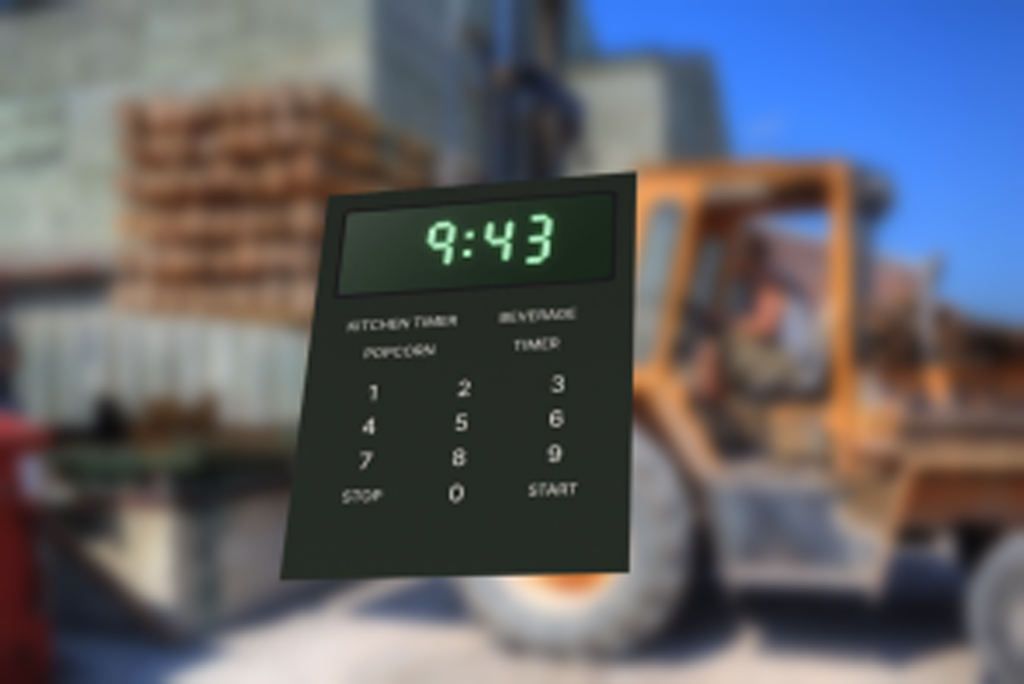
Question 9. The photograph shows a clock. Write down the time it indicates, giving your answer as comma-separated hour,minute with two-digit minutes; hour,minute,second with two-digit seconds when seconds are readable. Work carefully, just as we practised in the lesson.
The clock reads 9,43
